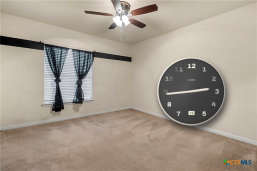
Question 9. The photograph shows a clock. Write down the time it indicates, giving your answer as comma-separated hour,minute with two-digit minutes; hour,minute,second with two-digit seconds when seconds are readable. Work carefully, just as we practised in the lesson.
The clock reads 2,44
